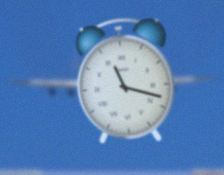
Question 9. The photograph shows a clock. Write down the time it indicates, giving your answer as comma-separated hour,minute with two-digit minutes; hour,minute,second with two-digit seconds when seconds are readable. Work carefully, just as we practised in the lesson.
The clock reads 11,18
